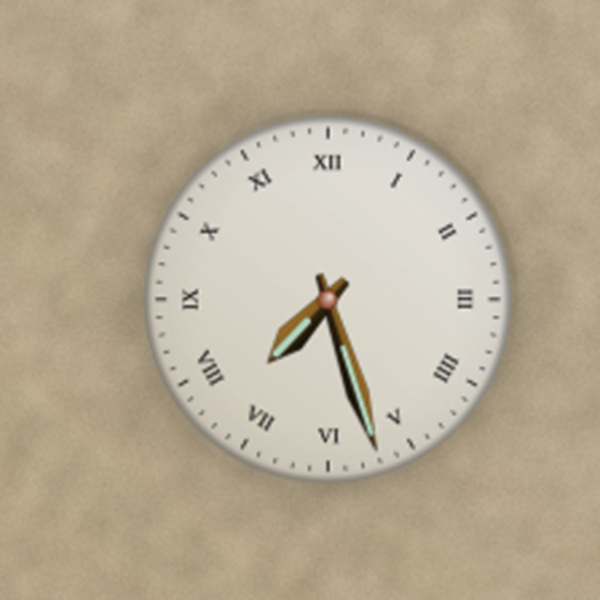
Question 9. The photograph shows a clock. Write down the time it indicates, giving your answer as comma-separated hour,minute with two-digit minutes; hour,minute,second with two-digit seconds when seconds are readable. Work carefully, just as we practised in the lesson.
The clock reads 7,27
